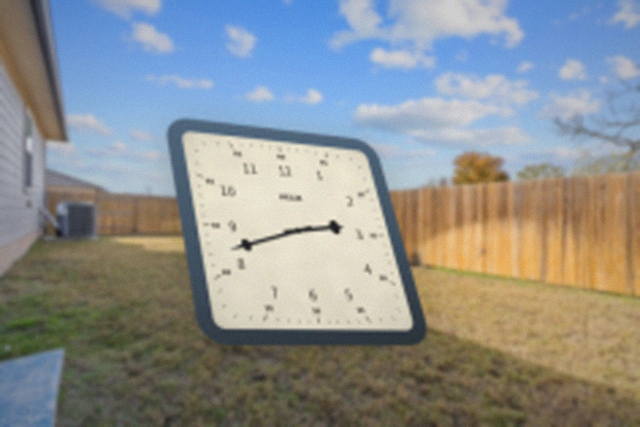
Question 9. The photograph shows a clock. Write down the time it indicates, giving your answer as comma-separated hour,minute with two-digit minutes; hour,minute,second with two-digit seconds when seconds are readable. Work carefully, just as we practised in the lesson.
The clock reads 2,42
